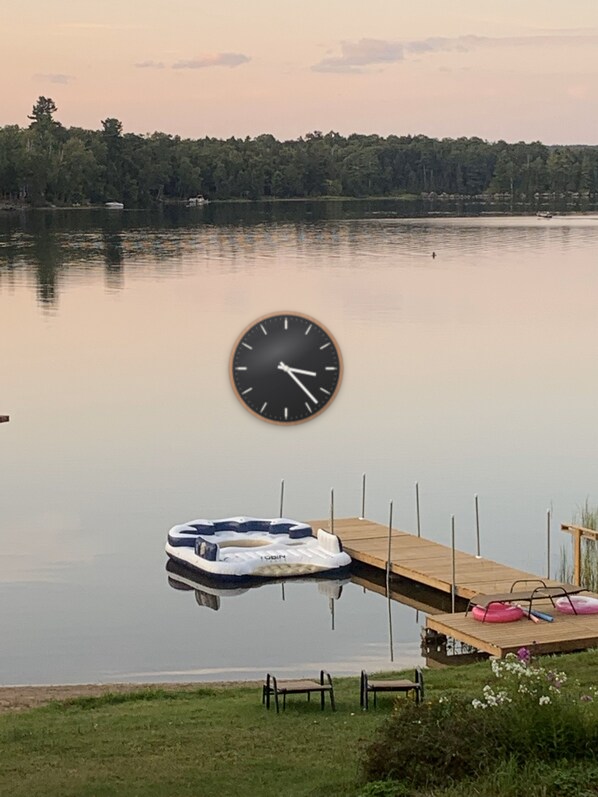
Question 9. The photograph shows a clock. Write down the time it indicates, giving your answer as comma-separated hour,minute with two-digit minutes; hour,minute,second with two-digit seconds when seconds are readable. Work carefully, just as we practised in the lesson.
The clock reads 3,23
